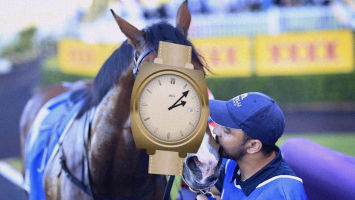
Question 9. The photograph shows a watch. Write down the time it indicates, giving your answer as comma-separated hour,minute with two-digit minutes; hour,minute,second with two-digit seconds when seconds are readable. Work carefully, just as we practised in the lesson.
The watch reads 2,07
